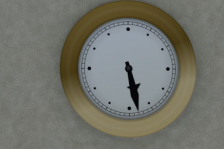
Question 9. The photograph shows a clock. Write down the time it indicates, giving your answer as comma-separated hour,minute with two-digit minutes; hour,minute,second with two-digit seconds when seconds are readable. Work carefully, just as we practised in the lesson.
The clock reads 5,28
